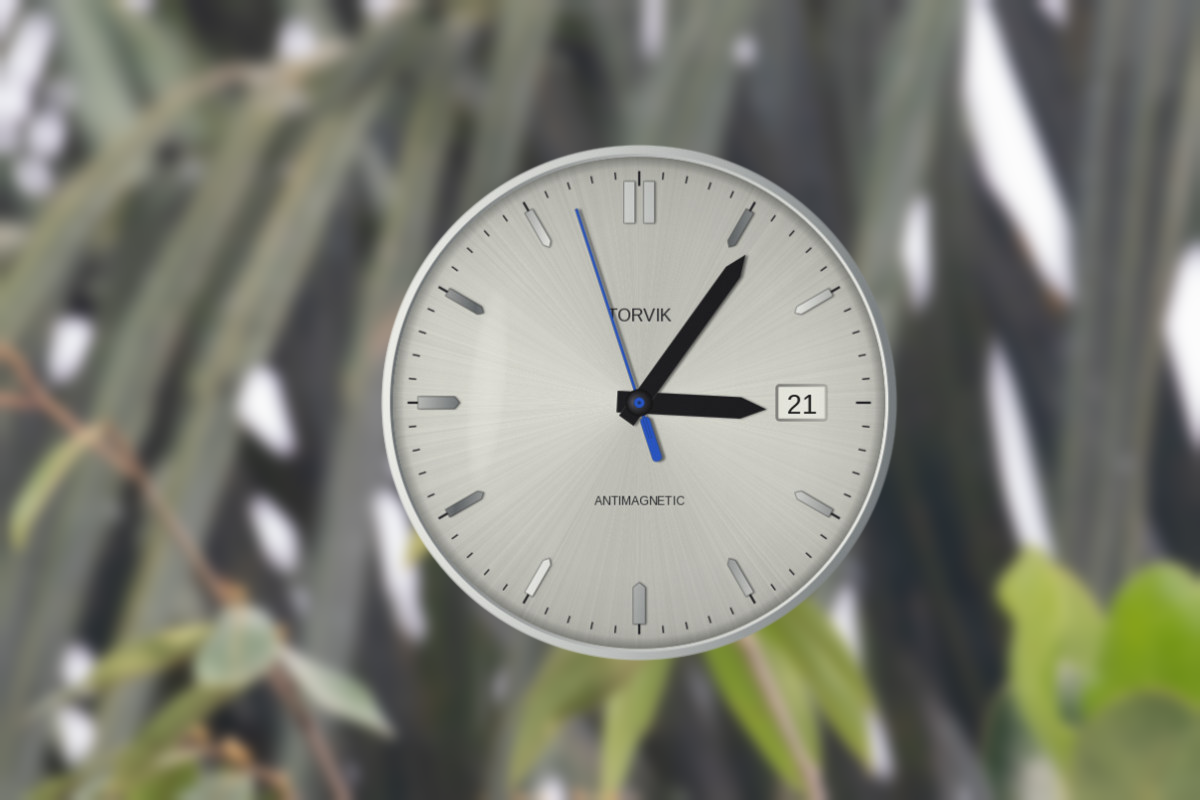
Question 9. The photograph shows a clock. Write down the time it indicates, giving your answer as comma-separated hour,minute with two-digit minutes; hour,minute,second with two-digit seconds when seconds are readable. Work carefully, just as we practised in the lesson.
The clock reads 3,05,57
